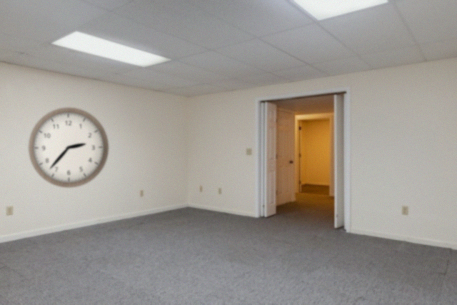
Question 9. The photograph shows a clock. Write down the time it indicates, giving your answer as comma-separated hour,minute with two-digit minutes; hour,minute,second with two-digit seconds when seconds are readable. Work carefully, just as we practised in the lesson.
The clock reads 2,37
